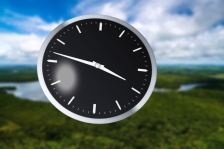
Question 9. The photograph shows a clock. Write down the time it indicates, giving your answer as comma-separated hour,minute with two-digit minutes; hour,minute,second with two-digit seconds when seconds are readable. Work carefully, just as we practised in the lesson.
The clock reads 3,47
